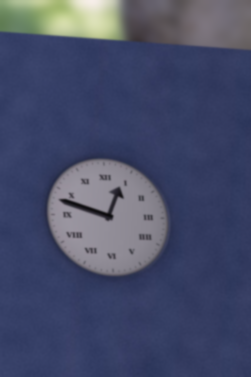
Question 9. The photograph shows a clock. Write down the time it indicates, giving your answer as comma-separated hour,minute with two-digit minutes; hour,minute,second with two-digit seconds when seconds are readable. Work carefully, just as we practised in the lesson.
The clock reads 12,48
